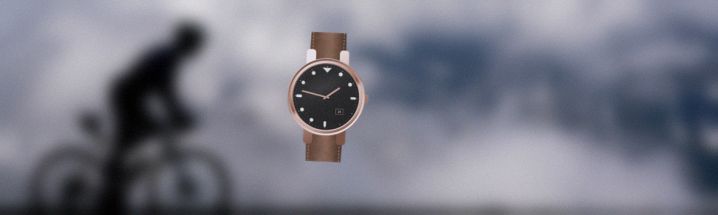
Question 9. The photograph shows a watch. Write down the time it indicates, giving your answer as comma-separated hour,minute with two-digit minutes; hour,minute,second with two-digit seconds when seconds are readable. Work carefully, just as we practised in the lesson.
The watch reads 1,47
